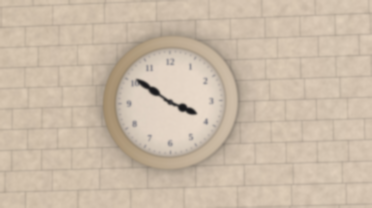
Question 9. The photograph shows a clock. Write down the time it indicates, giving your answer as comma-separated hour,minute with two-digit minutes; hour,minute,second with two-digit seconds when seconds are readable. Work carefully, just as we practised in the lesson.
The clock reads 3,51
